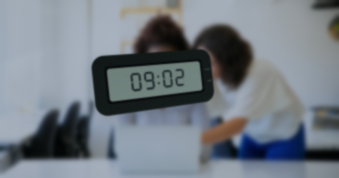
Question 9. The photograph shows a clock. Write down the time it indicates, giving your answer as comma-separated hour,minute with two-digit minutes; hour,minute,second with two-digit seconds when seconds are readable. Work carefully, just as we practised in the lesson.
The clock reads 9,02
